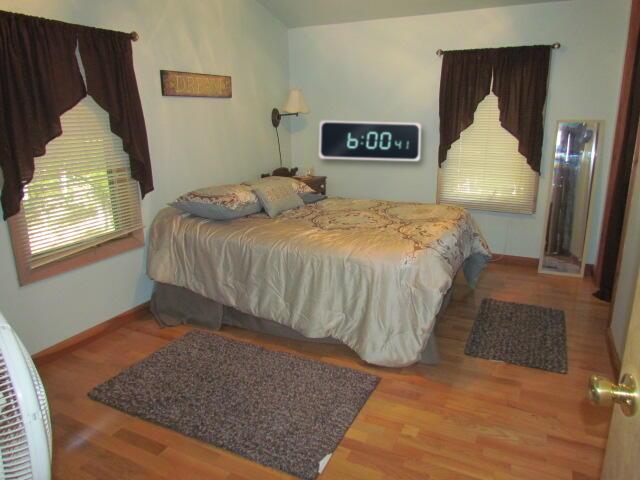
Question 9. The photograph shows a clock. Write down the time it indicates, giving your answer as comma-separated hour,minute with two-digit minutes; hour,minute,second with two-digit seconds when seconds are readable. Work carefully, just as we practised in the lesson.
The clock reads 6,00
